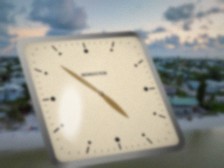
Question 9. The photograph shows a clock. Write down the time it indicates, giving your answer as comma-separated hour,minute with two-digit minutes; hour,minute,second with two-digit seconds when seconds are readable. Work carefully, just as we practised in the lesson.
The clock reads 4,53
